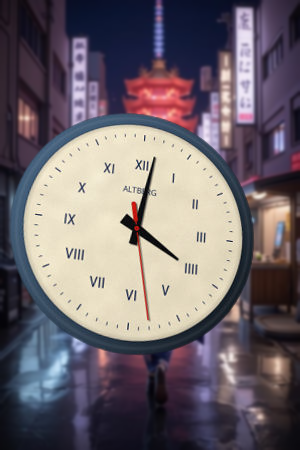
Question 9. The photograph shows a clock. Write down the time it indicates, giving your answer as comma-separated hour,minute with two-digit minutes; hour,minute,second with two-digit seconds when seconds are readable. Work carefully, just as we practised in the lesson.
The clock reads 4,01,28
